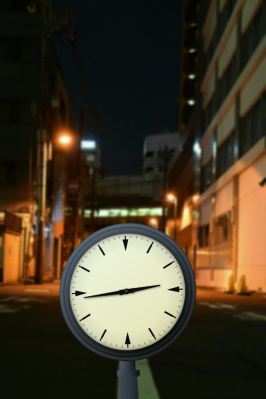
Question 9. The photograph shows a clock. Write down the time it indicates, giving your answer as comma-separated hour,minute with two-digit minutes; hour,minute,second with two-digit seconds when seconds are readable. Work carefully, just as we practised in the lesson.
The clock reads 2,44
